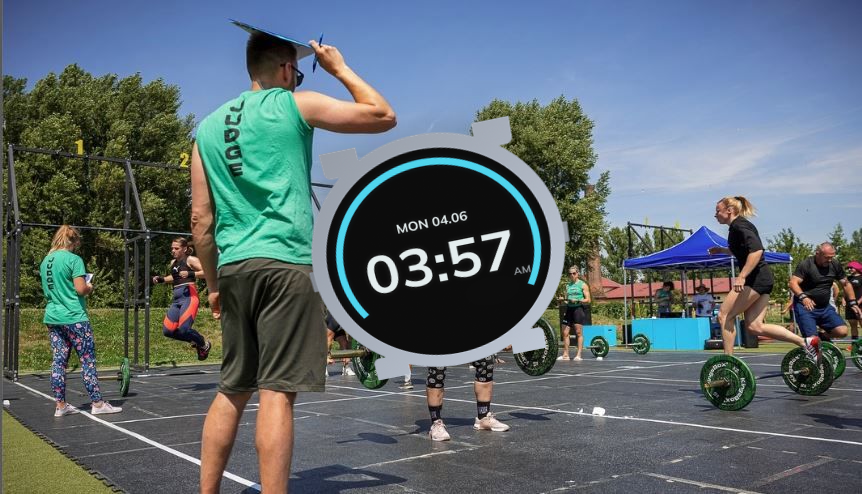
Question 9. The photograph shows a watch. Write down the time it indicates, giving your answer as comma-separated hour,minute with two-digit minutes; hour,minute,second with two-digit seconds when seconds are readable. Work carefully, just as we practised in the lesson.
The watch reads 3,57
